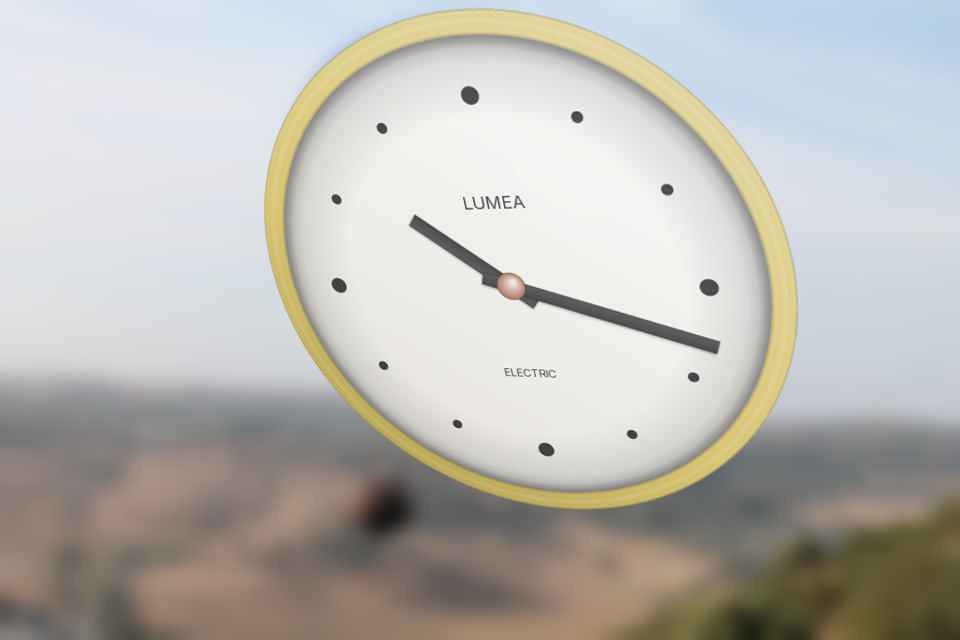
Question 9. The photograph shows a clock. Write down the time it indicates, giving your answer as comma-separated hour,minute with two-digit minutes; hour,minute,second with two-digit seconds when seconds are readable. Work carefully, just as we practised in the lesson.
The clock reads 10,18
